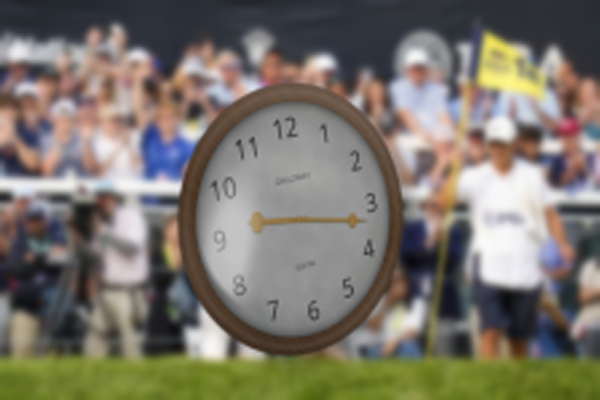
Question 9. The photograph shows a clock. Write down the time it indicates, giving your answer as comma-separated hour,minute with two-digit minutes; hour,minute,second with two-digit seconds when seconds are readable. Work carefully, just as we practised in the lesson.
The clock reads 9,17
